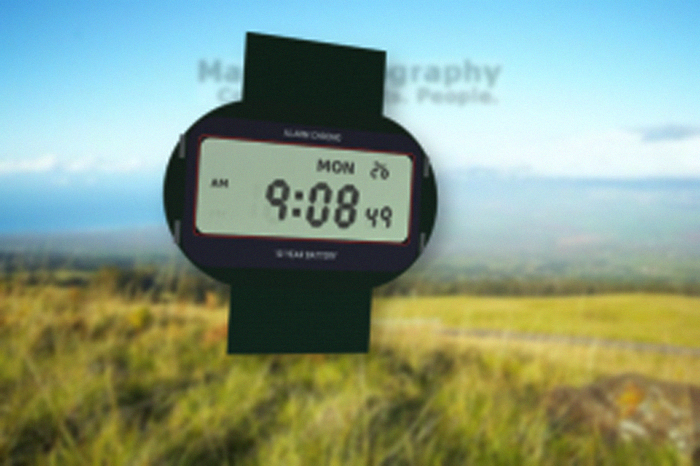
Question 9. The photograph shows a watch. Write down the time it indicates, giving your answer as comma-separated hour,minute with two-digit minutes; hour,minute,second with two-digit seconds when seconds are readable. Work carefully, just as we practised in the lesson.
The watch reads 9,08,49
